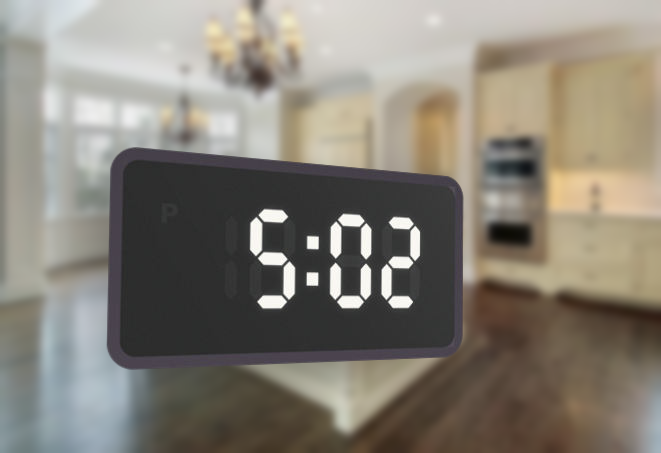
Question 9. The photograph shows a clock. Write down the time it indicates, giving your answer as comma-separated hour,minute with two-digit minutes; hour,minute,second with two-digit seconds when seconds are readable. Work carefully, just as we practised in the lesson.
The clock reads 5,02
